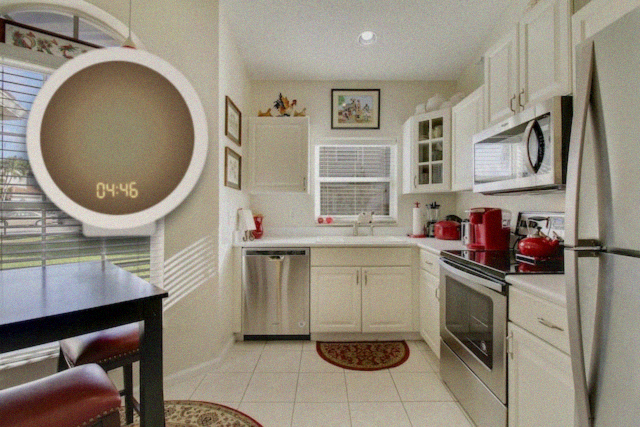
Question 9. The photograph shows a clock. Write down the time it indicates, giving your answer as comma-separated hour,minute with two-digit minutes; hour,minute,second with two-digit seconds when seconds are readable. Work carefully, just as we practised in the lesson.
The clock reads 4,46
